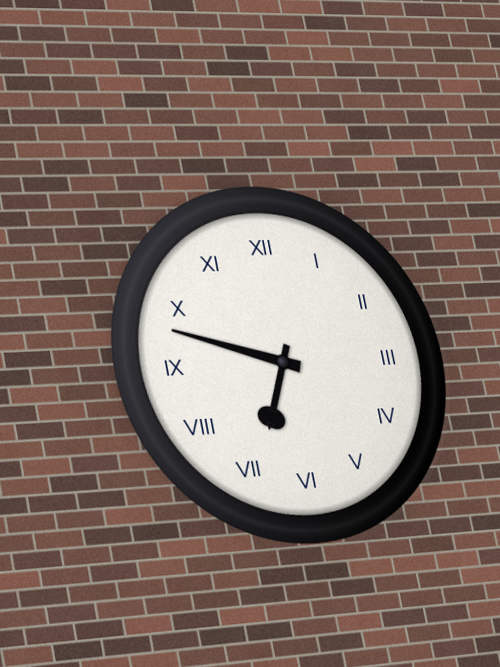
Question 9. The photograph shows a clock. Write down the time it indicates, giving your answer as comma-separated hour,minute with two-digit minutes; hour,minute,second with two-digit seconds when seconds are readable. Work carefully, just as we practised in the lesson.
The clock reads 6,48
